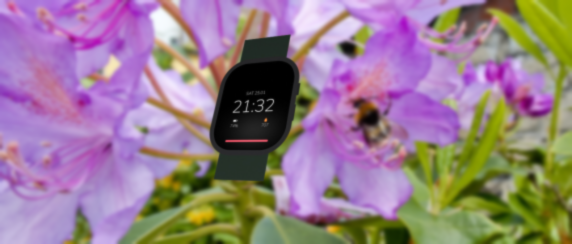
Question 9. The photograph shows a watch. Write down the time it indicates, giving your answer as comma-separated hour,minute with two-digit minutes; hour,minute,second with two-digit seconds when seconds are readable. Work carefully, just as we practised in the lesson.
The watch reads 21,32
